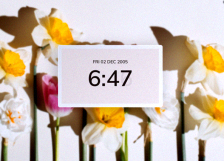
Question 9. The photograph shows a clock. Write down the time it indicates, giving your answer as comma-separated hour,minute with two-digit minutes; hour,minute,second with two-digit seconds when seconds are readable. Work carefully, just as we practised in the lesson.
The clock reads 6,47
